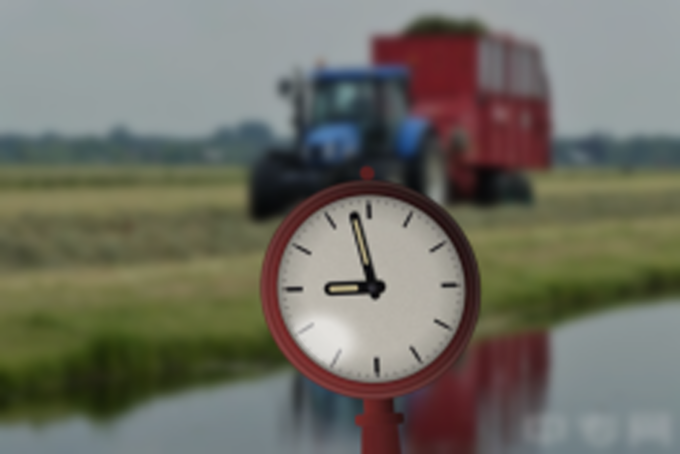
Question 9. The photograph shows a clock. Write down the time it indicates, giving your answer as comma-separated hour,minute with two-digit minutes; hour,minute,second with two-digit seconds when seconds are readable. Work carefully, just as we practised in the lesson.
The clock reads 8,58
